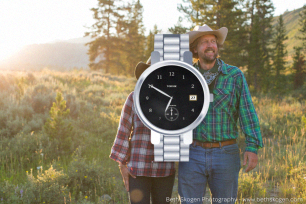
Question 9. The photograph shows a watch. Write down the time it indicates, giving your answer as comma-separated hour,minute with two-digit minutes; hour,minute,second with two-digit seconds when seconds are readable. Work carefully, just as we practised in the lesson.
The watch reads 6,50
